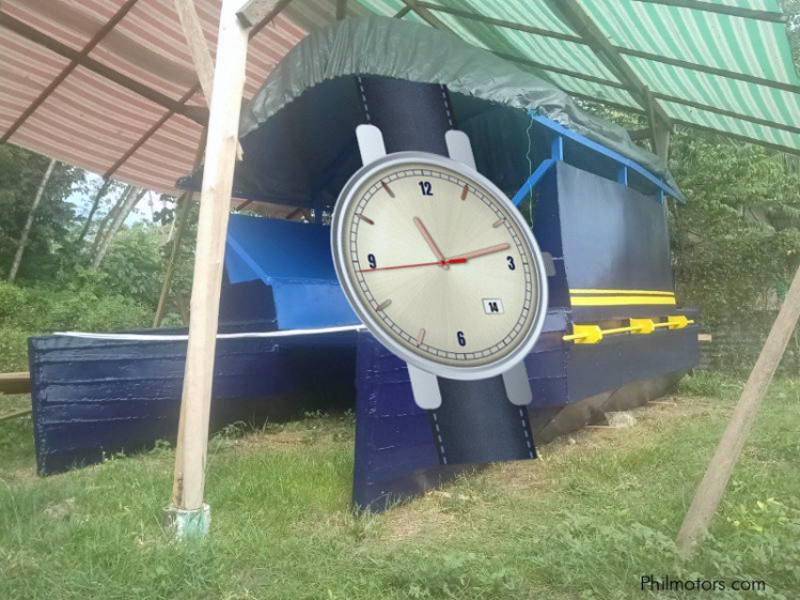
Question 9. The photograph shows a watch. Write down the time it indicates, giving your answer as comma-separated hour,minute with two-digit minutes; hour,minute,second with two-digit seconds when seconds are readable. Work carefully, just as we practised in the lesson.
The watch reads 11,12,44
